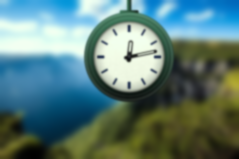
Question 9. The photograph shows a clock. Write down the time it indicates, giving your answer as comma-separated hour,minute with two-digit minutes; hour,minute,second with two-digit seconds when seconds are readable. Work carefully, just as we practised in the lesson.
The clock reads 12,13
